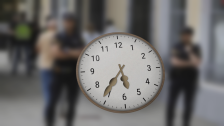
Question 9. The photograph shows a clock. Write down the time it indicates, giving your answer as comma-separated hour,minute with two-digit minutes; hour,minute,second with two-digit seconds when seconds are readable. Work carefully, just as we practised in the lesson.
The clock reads 5,36
